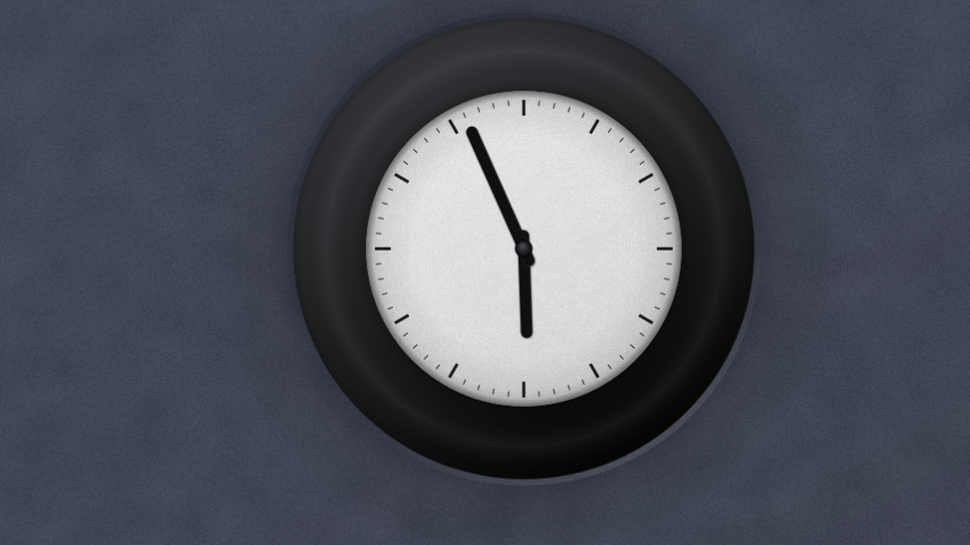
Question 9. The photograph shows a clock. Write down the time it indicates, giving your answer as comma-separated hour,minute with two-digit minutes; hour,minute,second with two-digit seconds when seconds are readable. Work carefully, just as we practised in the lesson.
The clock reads 5,56
